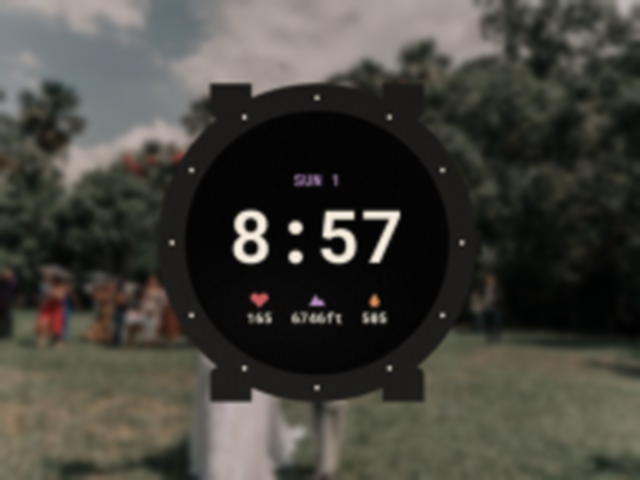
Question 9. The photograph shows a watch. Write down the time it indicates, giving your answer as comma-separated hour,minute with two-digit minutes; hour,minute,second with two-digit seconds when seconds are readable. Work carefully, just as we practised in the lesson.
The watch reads 8,57
